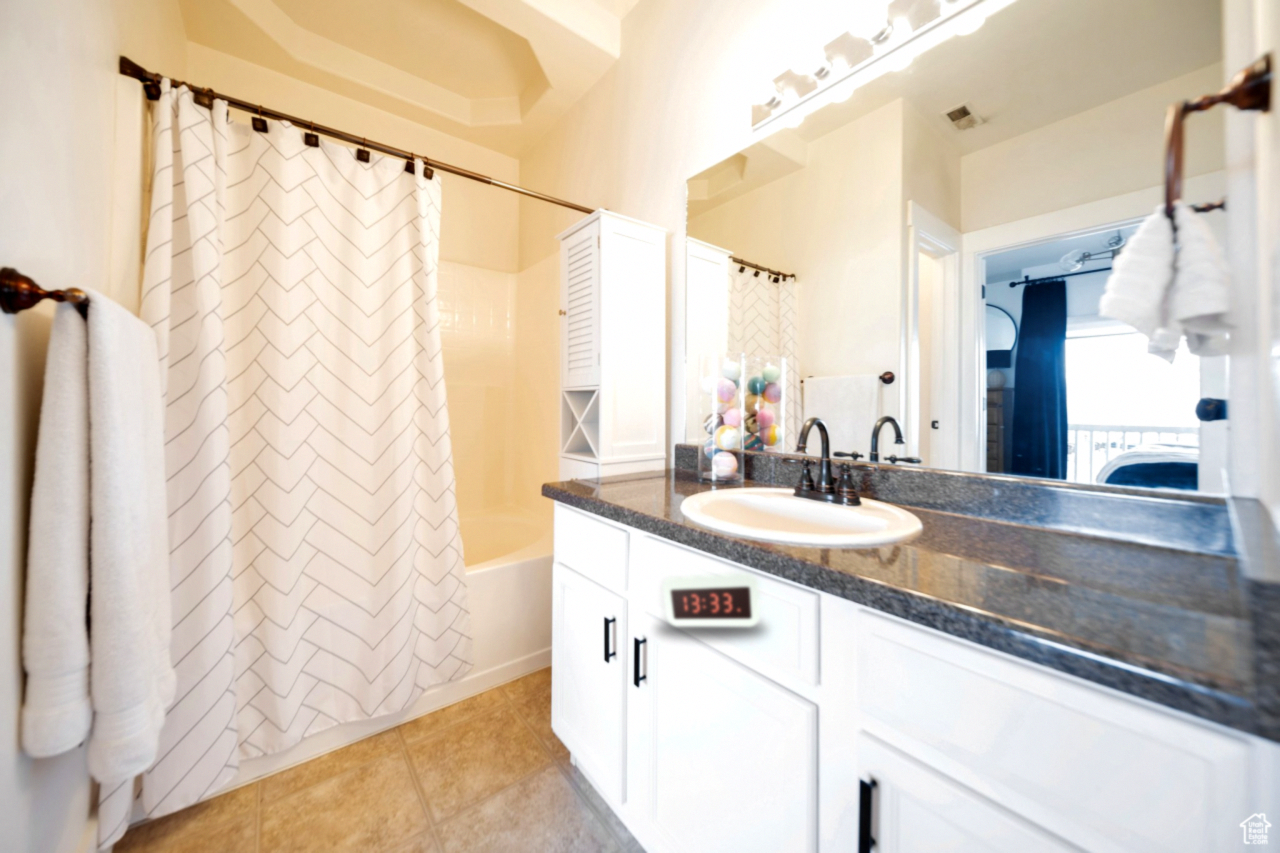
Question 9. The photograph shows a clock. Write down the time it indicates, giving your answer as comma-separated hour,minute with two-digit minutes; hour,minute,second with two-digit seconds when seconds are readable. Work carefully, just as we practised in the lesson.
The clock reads 13,33
